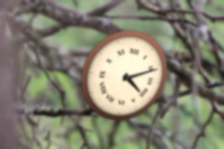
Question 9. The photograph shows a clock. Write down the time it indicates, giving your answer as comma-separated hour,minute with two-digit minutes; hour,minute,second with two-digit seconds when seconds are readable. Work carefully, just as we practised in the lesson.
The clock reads 4,11
